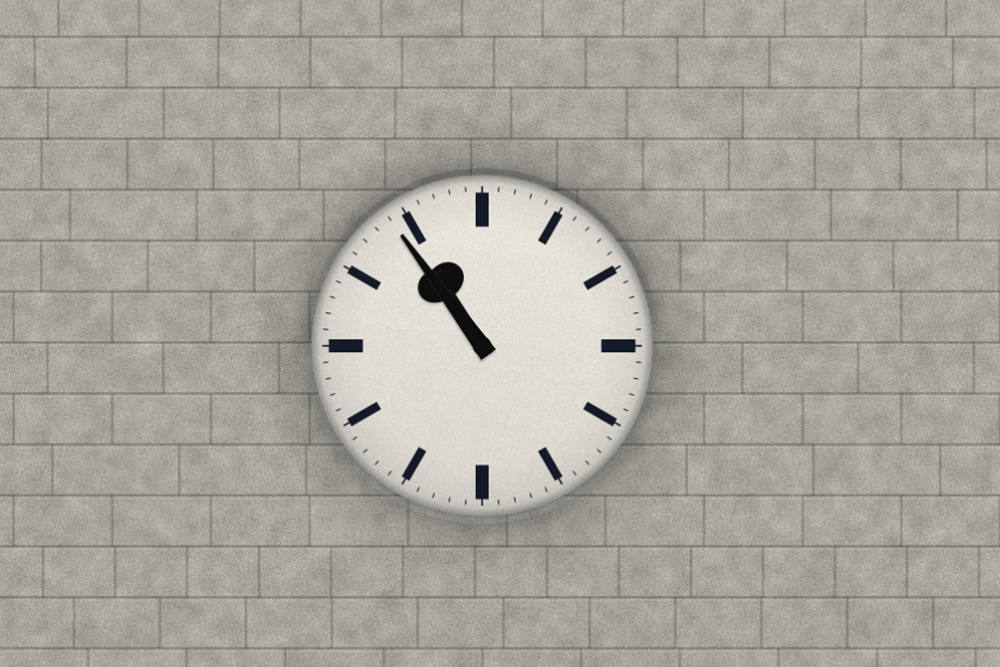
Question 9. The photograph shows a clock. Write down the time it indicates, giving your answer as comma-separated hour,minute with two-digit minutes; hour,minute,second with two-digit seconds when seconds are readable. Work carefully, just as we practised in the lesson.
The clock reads 10,54
